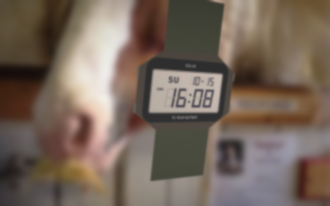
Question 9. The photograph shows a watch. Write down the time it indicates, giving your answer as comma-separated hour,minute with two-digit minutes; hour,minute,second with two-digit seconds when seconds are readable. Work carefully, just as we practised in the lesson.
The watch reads 16,08
